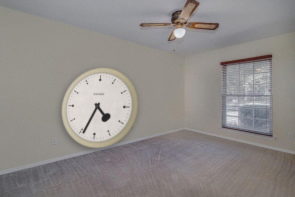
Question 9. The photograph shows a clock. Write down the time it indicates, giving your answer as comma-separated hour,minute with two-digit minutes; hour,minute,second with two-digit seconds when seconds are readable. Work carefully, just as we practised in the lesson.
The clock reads 4,34
